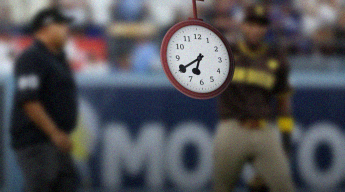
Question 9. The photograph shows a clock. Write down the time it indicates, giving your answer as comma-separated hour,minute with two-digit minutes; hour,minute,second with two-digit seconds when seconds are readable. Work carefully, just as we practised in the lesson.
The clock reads 6,40
